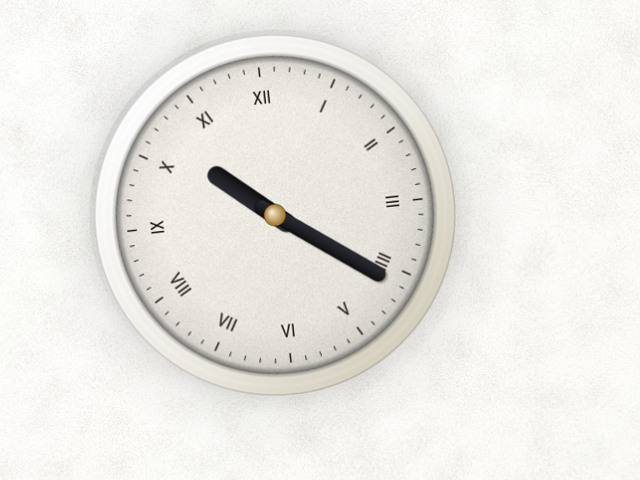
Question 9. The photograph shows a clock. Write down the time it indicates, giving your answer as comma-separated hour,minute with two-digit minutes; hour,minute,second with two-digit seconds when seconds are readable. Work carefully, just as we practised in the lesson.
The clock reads 10,21
